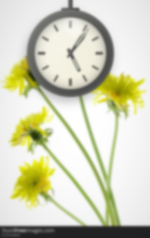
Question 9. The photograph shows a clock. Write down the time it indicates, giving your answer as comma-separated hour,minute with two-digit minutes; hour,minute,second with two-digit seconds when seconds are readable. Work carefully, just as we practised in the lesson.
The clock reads 5,06
